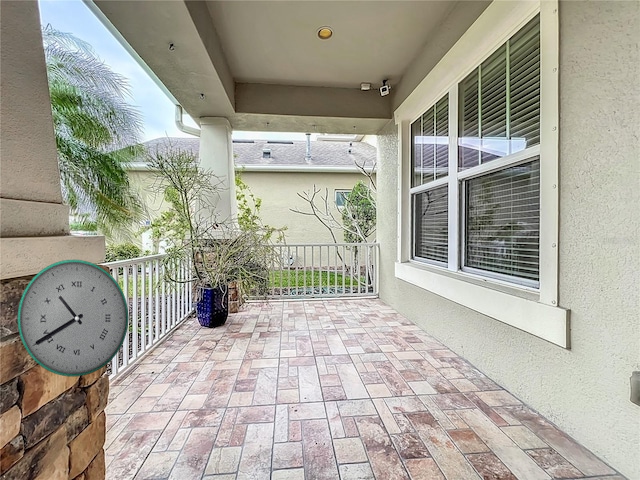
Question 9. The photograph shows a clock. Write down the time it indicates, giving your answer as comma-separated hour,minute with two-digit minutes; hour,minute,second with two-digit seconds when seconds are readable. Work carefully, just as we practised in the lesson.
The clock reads 10,40
